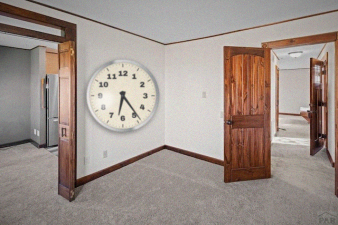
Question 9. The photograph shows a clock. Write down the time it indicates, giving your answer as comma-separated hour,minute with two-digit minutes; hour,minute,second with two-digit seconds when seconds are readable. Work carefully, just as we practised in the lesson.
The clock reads 6,24
